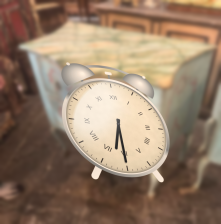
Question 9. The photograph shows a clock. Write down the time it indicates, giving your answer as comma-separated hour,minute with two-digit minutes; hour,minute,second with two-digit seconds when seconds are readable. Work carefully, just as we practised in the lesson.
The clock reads 6,30
